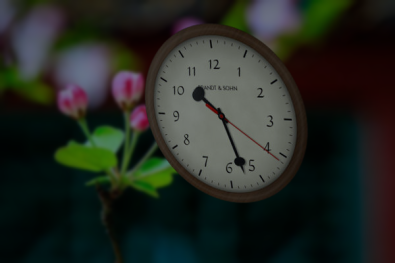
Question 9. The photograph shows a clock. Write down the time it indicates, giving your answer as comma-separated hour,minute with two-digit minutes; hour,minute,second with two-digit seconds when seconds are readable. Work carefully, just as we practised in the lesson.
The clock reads 10,27,21
